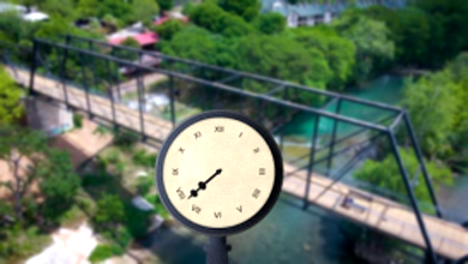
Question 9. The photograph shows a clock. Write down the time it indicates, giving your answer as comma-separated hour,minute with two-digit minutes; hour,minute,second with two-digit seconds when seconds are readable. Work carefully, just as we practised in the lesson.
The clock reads 7,38
